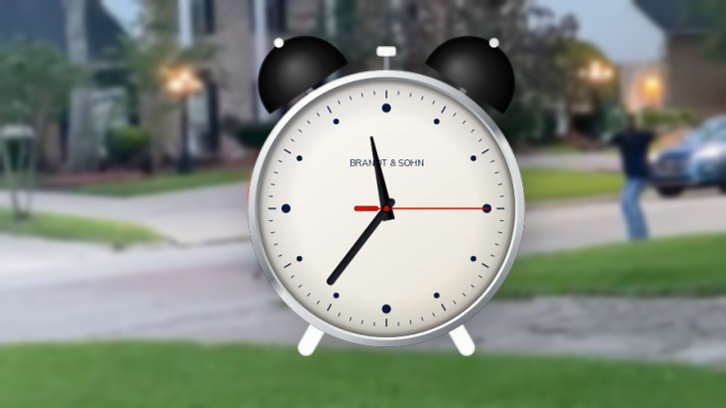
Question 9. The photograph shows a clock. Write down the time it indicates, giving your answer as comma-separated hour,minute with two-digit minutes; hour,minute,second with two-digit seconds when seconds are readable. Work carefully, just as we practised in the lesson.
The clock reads 11,36,15
